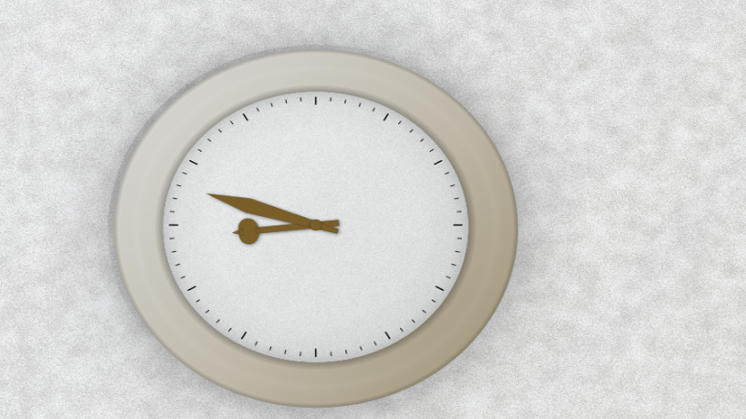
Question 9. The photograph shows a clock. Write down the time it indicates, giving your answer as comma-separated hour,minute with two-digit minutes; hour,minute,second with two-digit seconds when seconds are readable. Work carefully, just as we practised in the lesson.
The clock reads 8,48
